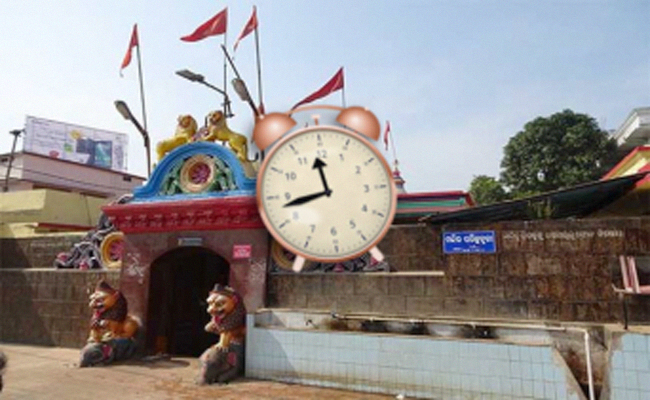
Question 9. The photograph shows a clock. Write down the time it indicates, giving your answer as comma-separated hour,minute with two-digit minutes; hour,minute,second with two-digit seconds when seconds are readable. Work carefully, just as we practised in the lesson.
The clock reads 11,43
